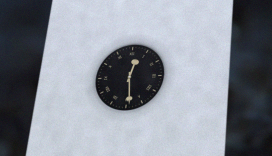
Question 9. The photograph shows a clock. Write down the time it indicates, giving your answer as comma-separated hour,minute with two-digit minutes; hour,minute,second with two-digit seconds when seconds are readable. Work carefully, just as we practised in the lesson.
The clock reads 12,29
